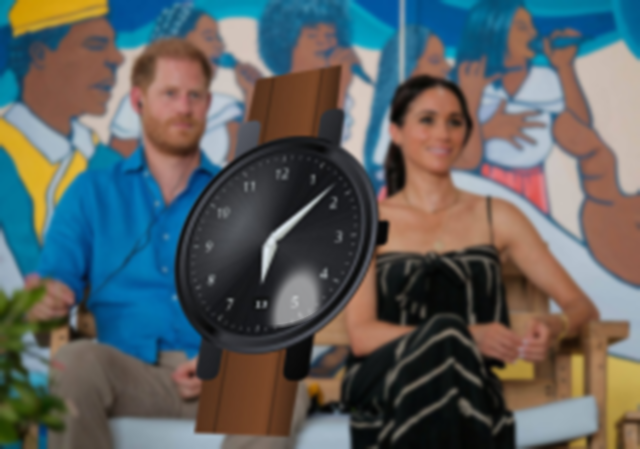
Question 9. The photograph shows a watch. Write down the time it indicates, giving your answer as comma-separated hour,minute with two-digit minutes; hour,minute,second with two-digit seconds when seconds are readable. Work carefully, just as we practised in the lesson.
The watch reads 6,08
